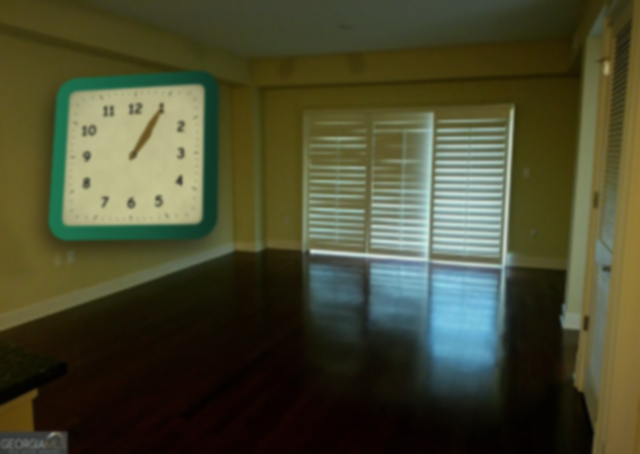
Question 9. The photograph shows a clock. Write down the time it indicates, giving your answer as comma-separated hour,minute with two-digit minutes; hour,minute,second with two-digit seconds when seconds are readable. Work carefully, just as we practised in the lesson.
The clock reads 1,05
